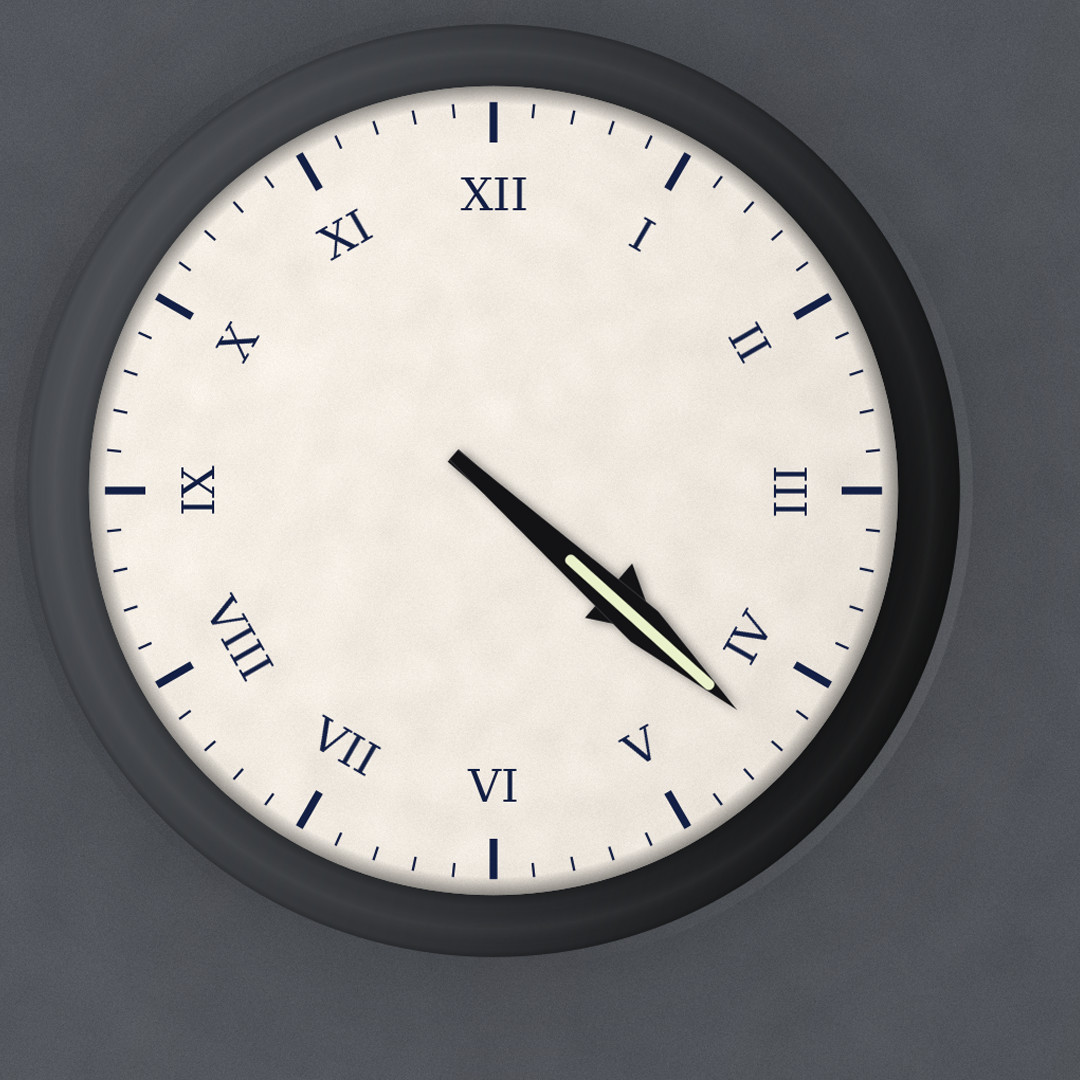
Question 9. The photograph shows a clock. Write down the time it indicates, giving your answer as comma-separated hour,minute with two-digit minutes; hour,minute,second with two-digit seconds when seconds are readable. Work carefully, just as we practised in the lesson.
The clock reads 4,22
